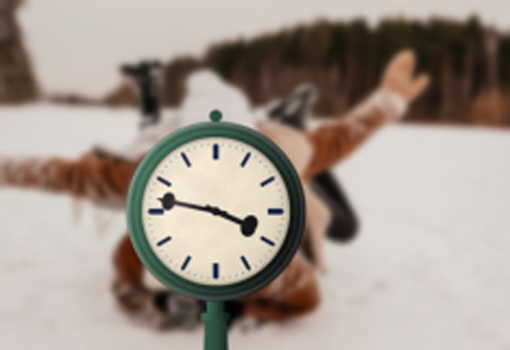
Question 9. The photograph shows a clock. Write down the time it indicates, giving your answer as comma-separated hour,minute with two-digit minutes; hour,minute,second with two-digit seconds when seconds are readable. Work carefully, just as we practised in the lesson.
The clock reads 3,47
